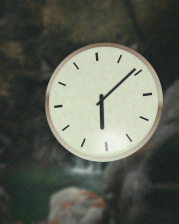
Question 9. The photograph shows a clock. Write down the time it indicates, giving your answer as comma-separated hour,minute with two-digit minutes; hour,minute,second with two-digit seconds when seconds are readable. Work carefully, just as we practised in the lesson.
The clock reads 6,09
